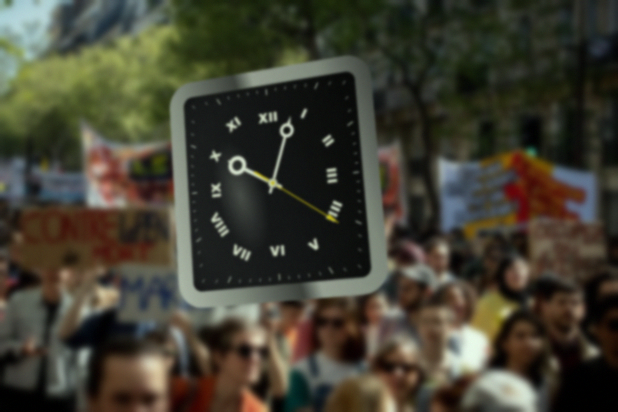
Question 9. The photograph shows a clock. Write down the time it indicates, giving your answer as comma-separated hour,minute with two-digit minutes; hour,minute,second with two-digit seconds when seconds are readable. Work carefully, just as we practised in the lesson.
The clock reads 10,03,21
